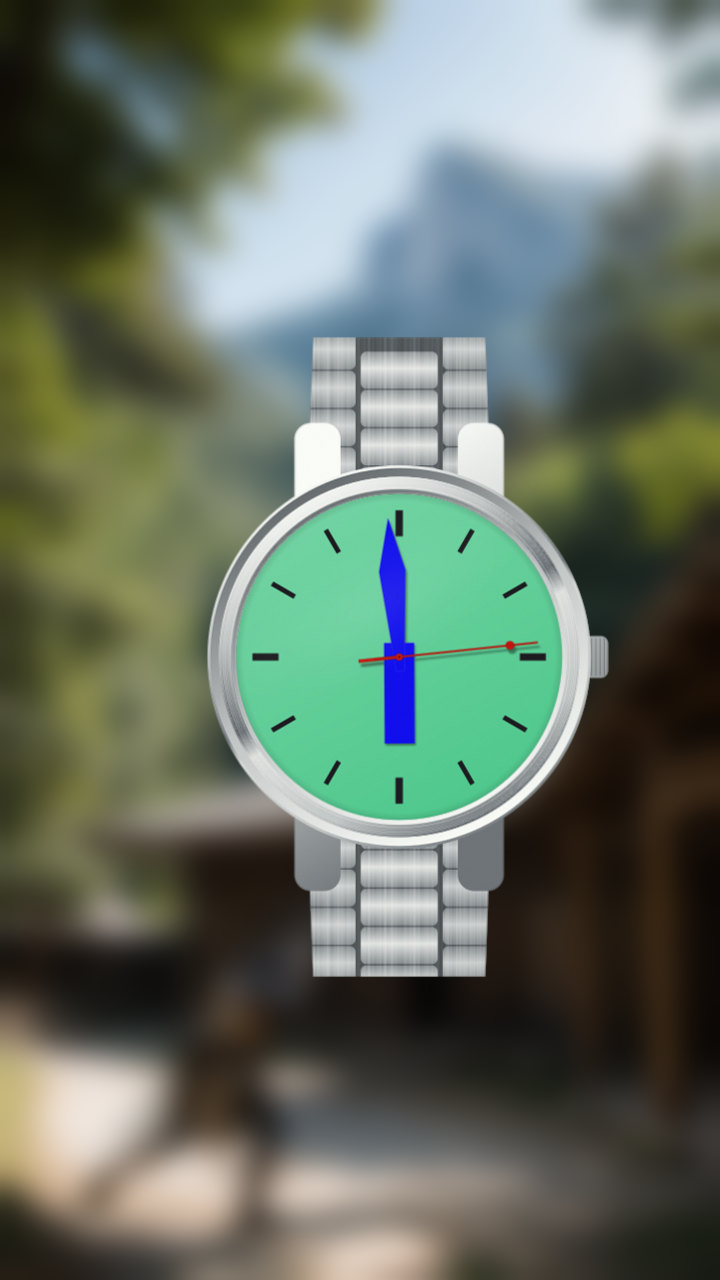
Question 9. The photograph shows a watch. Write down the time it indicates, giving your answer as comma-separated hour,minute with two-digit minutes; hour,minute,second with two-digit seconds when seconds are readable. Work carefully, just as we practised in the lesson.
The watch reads 5,59,14
